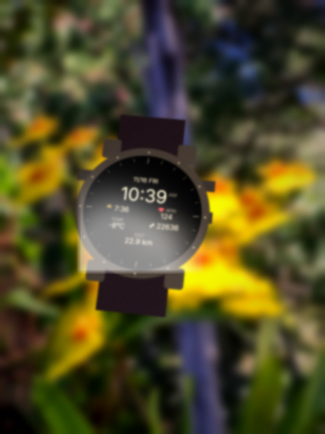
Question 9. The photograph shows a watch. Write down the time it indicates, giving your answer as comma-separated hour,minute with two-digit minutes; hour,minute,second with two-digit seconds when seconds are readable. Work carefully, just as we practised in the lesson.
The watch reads 10,39
